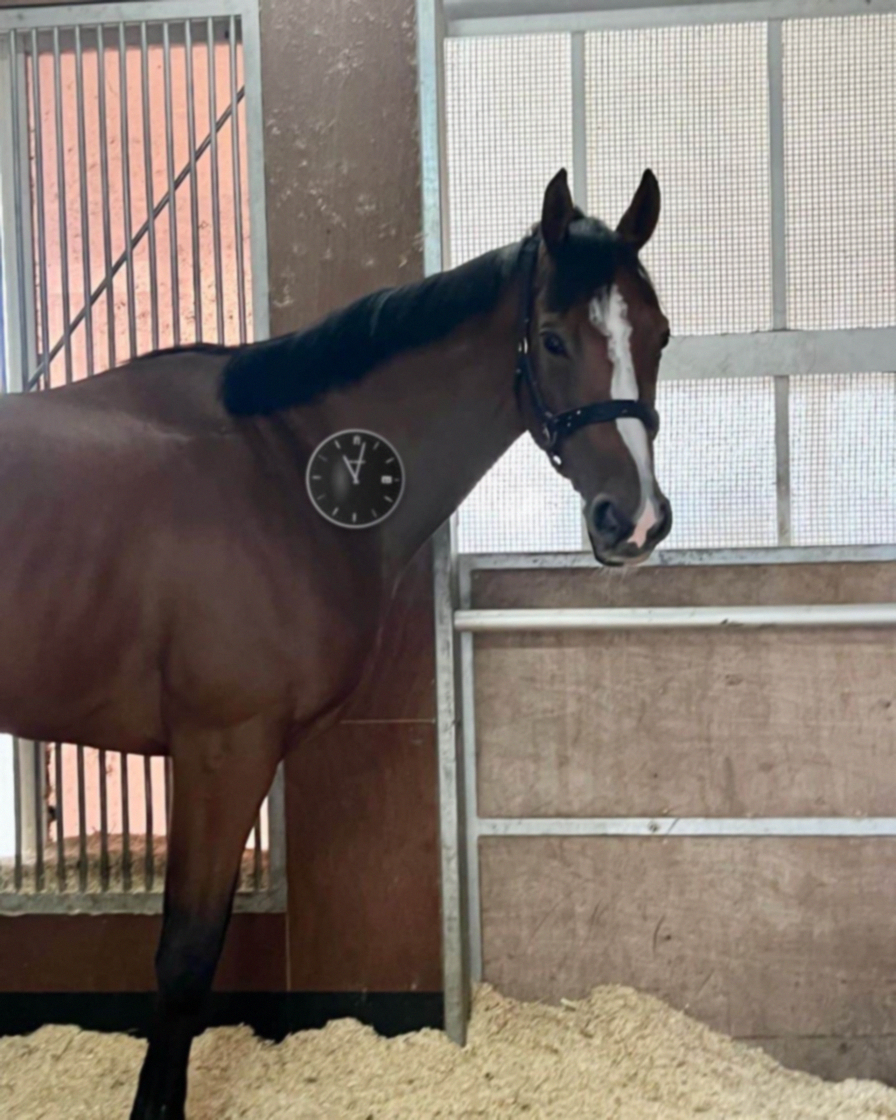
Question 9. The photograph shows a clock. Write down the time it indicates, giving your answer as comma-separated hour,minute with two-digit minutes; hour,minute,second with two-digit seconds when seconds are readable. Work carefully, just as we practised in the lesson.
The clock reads 11,02
